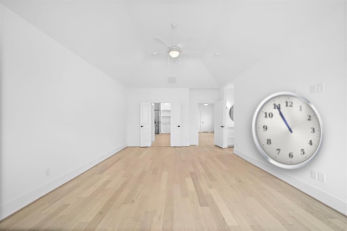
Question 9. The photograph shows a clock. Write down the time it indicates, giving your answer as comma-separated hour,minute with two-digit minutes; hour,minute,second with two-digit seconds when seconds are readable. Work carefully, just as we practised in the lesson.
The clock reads 10,55
